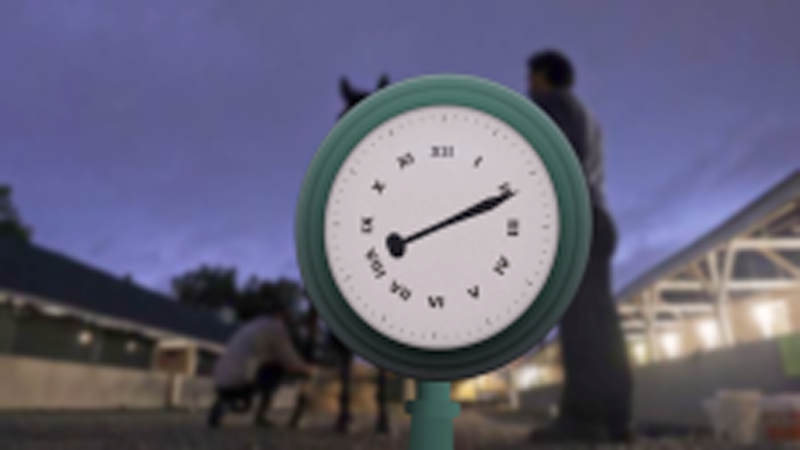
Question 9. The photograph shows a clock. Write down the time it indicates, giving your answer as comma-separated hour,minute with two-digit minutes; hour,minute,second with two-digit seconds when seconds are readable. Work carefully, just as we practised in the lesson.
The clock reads 8,11
